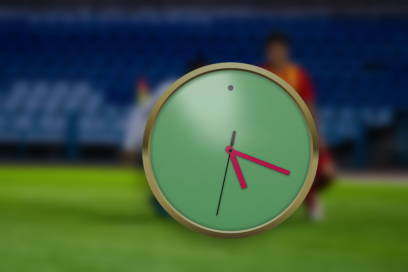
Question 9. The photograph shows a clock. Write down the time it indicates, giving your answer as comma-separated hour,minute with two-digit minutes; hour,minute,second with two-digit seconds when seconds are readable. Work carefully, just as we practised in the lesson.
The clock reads 5,18,32
